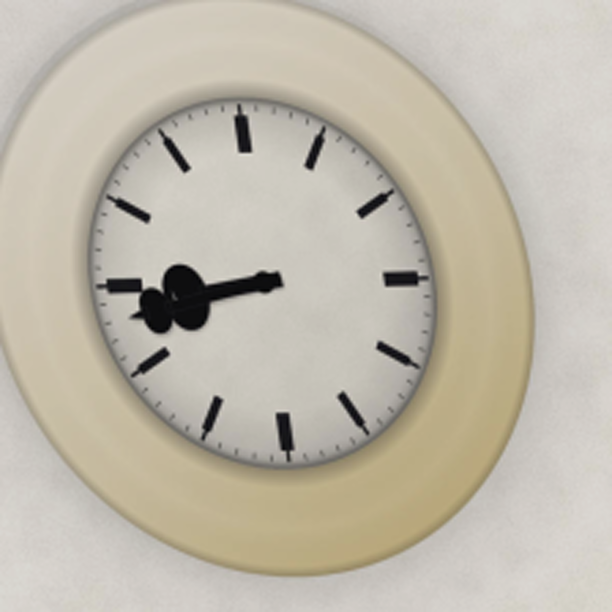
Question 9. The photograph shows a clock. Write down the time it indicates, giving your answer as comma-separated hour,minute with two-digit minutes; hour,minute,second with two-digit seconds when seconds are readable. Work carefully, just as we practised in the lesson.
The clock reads 8,43
